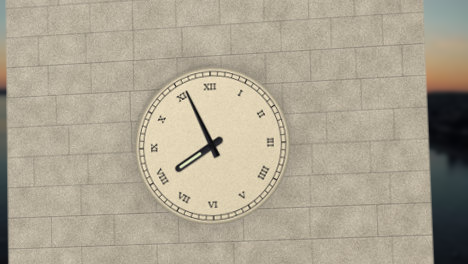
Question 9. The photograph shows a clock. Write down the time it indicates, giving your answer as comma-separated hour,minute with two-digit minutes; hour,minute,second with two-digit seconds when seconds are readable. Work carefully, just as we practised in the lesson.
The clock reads 7,56
